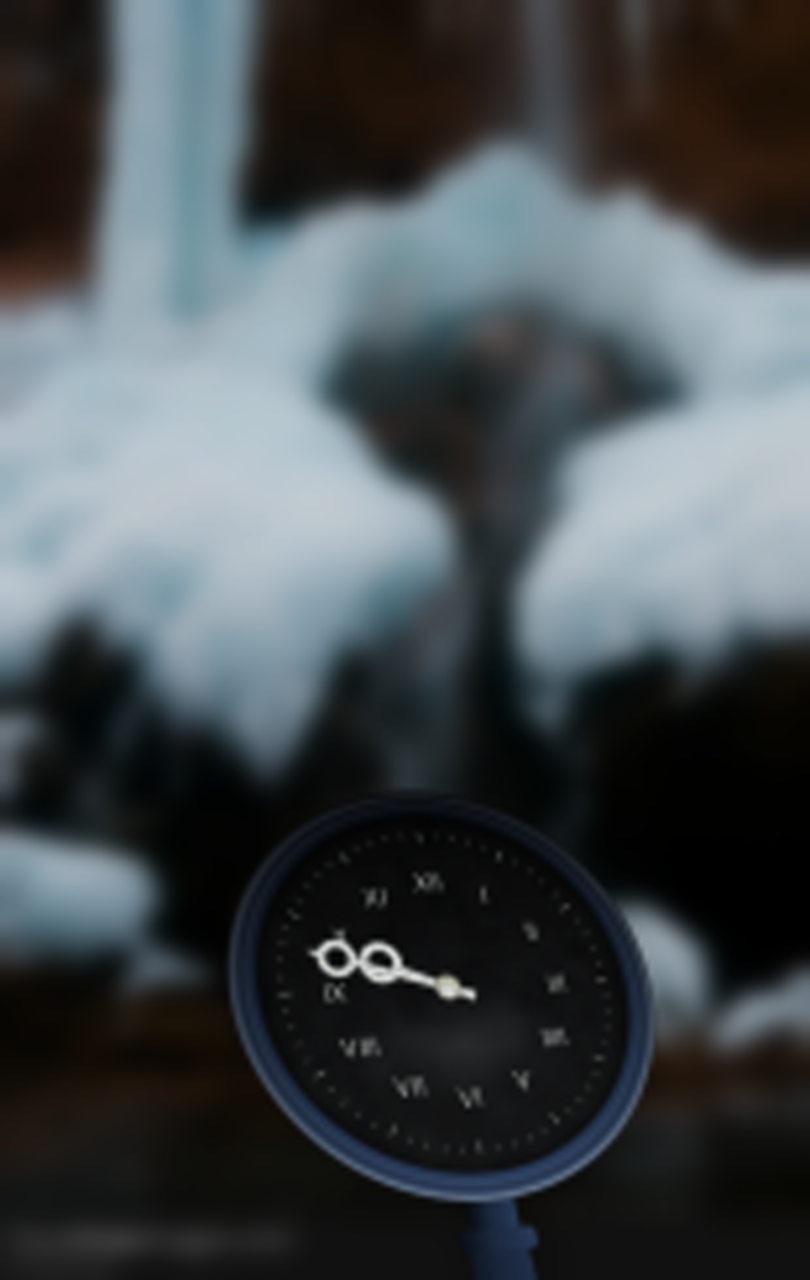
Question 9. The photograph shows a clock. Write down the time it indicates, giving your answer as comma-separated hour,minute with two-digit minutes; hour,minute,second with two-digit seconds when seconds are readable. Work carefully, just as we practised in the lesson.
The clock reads 9,48
